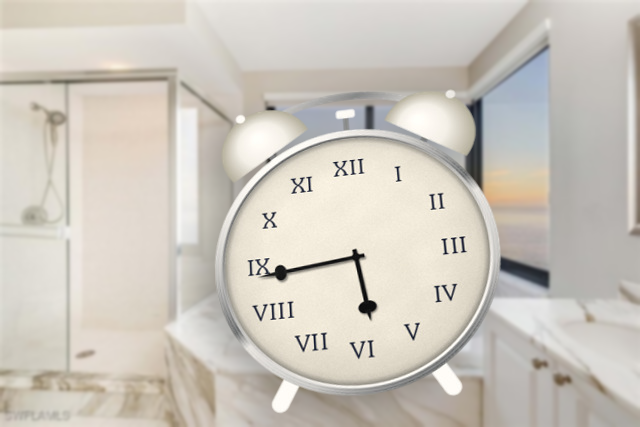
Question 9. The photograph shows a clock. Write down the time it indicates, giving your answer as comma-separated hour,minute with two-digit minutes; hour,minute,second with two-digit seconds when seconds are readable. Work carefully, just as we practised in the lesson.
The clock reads 5,44
